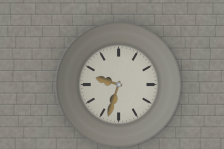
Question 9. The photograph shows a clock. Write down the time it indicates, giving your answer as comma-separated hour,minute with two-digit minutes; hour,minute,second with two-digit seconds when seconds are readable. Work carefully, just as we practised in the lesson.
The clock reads 9,33
